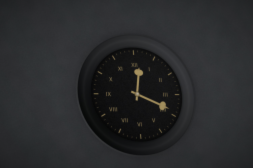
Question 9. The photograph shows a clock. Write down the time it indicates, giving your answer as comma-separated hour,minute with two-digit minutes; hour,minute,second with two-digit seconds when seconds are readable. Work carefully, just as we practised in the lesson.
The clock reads 12,19
